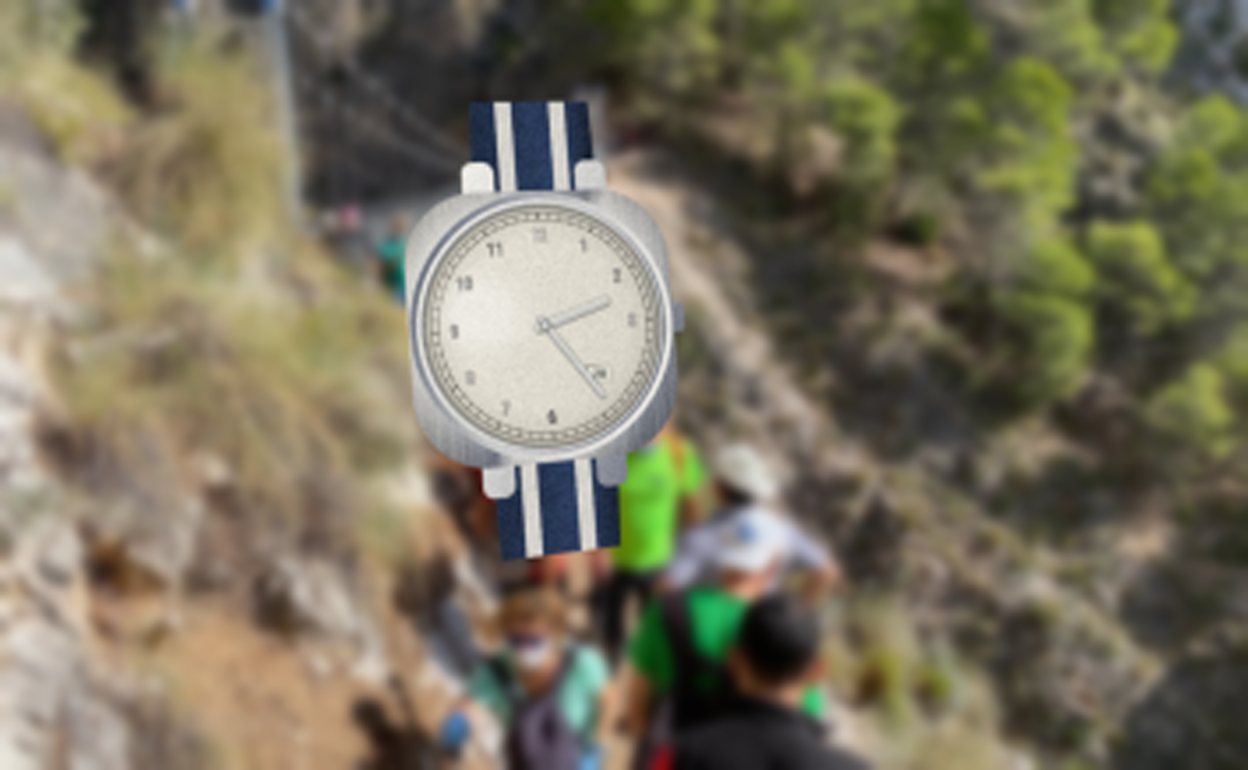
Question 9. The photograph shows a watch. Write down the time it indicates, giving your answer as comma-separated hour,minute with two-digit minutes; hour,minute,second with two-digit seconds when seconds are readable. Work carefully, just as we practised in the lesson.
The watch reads 2,24
